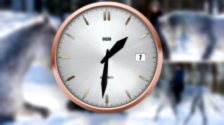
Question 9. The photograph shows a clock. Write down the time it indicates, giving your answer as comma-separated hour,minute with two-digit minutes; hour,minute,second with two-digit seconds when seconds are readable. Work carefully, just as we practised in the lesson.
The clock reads 1,31
